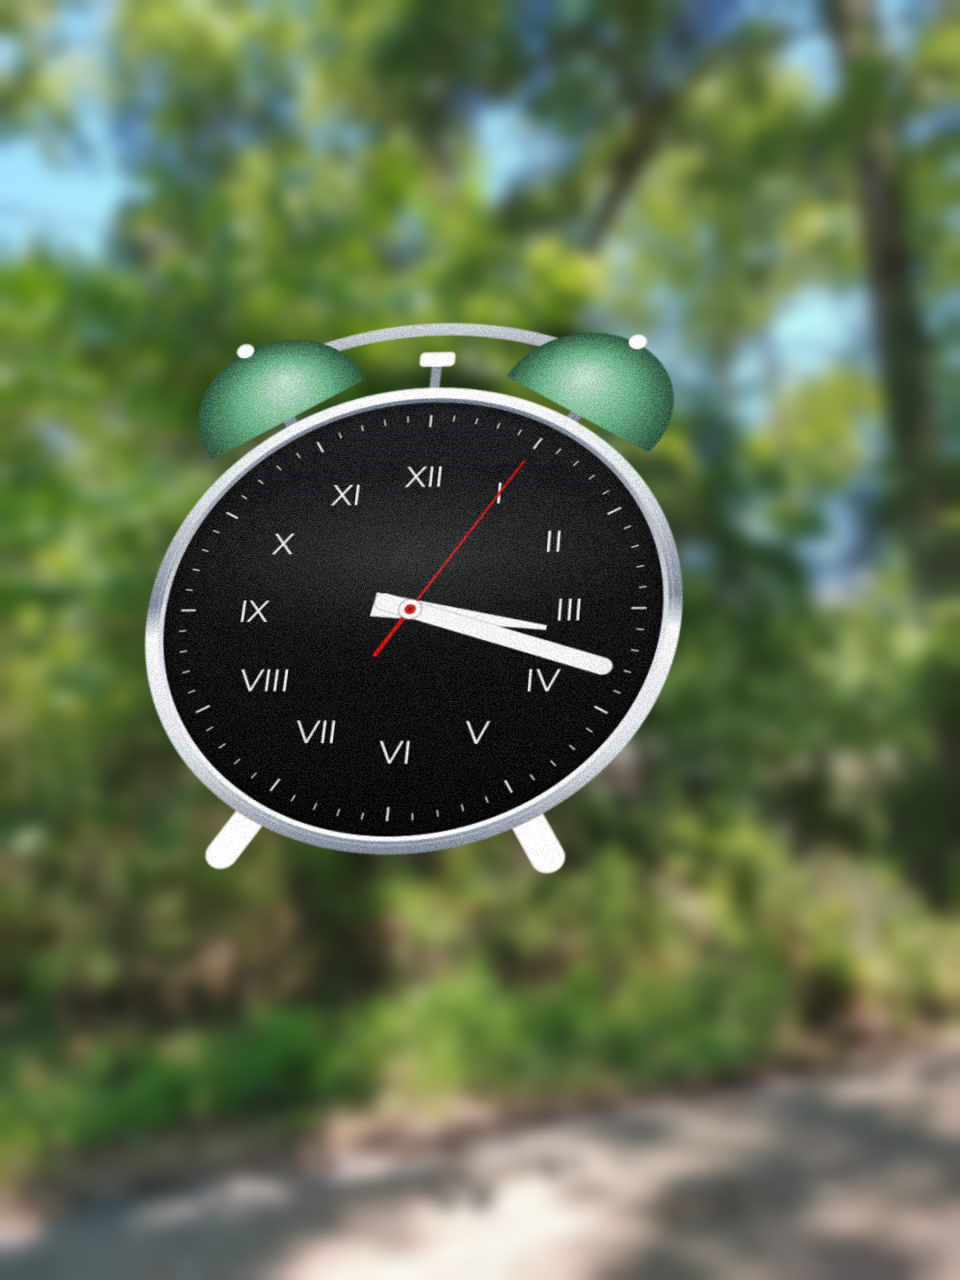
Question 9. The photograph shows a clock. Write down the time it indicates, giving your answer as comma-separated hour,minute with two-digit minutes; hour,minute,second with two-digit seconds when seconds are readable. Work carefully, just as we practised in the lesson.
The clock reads 3,18,05
